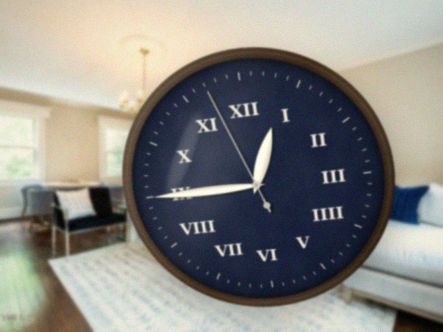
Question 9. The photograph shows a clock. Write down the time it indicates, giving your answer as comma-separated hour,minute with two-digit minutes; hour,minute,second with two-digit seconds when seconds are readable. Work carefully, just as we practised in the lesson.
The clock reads 12,44,57
